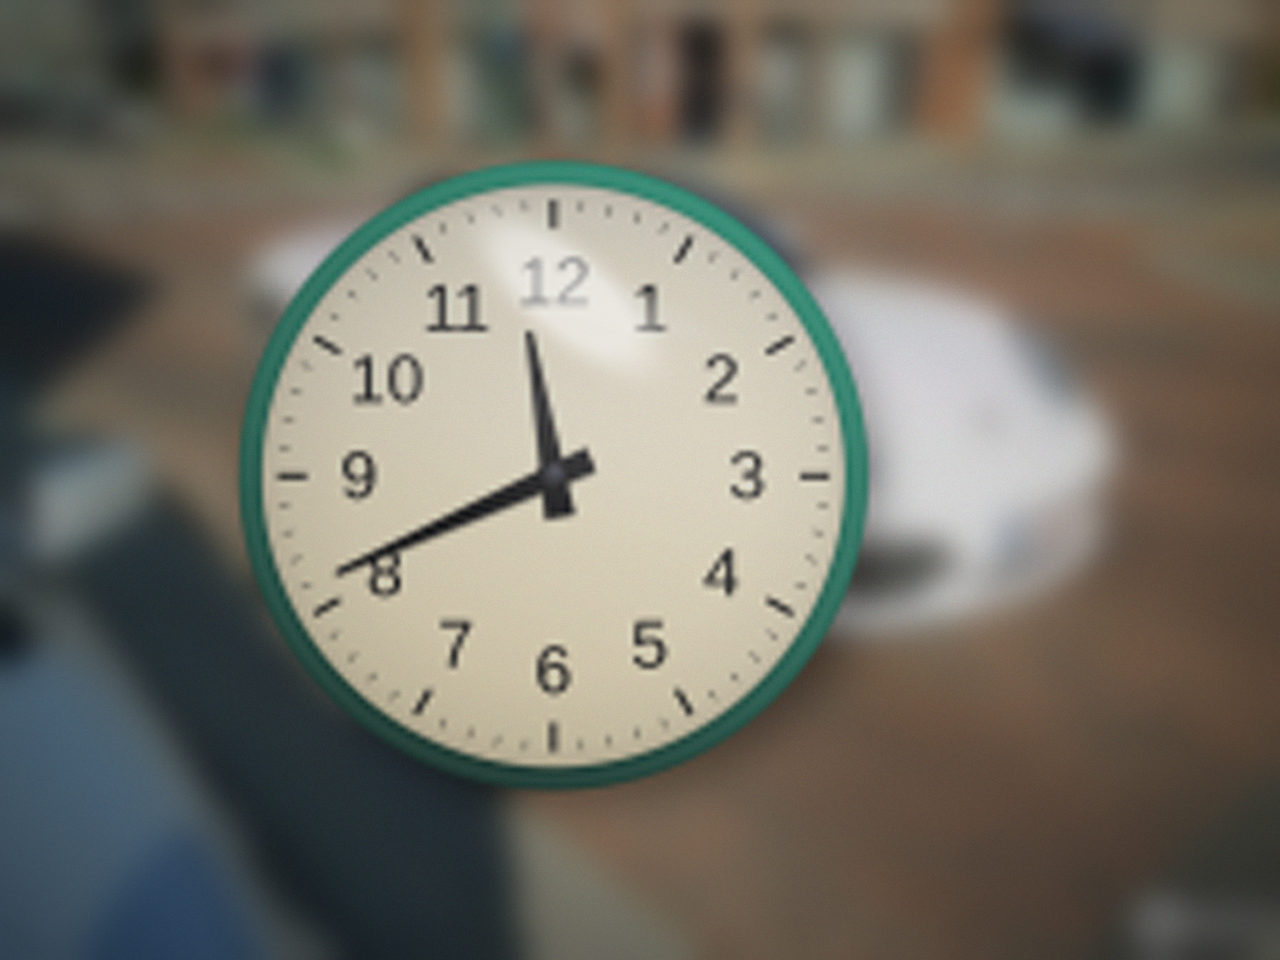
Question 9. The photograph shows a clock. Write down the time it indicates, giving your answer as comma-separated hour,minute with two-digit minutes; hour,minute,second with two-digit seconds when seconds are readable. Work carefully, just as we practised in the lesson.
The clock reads 11,41
